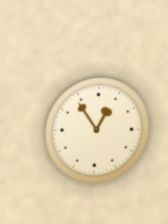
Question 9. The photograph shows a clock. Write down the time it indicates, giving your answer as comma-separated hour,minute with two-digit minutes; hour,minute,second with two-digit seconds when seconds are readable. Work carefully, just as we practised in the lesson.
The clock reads 12,54
